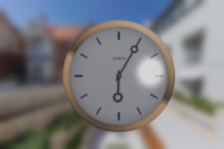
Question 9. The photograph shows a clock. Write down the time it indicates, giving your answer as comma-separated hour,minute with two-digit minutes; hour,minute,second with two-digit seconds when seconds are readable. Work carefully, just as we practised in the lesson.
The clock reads 6,05
